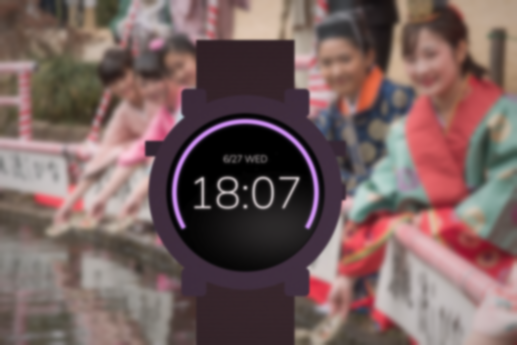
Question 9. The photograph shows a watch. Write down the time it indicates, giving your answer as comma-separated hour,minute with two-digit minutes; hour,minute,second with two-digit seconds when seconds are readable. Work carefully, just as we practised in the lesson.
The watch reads 18,07
